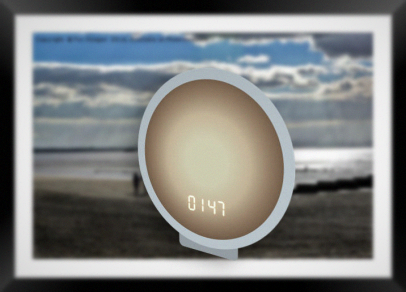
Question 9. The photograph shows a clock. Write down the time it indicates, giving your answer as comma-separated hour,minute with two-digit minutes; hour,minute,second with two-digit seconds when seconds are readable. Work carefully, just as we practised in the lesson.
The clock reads 1,47
